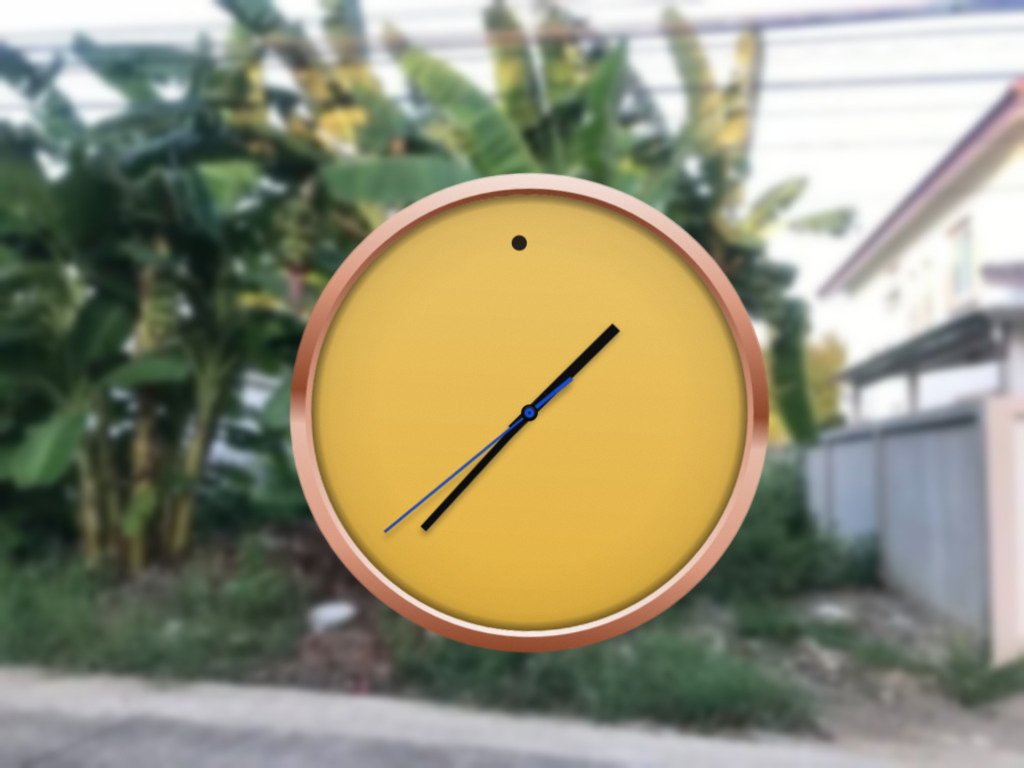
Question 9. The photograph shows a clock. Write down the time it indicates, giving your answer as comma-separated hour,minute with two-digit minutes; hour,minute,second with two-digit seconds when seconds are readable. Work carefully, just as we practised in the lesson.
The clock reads 1,37,39
